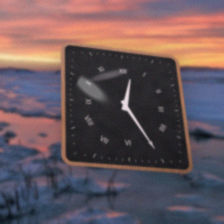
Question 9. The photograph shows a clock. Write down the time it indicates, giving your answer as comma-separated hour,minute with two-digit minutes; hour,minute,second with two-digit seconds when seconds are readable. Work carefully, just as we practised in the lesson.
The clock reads 12,25
